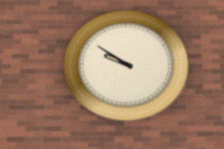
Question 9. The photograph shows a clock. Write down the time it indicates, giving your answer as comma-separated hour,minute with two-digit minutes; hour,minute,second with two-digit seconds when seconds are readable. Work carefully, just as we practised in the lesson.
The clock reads 9,51
